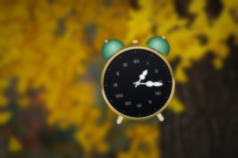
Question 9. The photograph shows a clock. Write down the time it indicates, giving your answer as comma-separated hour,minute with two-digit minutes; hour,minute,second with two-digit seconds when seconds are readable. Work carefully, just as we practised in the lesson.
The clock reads 1,16
